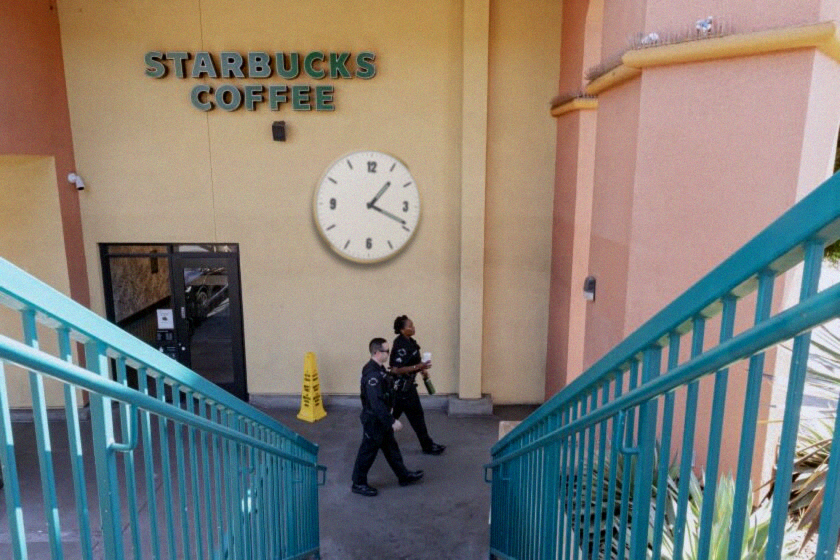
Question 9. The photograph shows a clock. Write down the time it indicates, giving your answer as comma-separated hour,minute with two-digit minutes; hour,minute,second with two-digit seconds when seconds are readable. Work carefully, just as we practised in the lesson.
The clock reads 1,19
